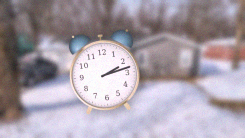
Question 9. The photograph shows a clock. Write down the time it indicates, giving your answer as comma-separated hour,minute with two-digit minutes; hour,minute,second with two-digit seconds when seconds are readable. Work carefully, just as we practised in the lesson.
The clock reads 2,13
